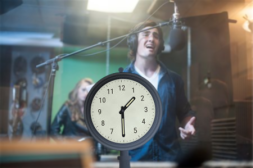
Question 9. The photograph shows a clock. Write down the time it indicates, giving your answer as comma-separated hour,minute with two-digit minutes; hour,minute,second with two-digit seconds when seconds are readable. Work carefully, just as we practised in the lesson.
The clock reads 1,30
